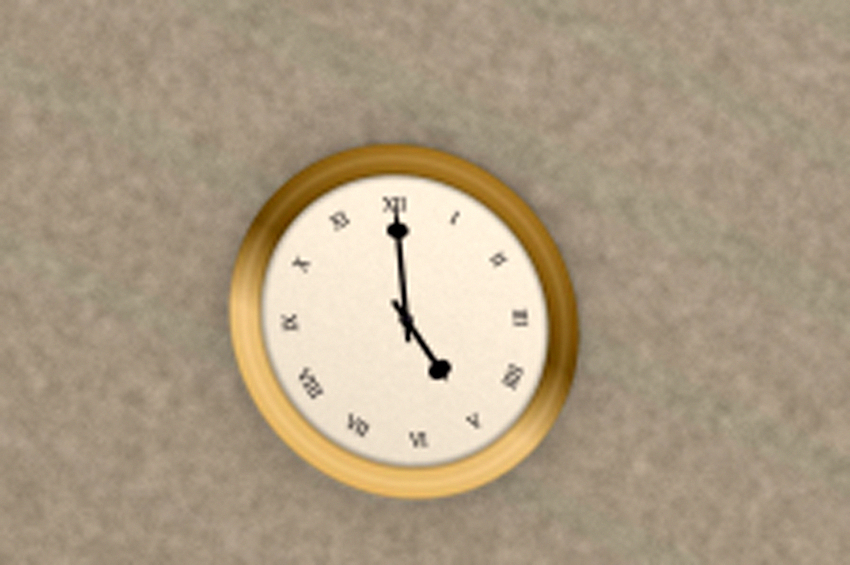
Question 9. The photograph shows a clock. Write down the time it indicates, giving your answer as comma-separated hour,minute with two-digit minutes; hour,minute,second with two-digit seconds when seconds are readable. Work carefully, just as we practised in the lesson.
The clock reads 5,00
